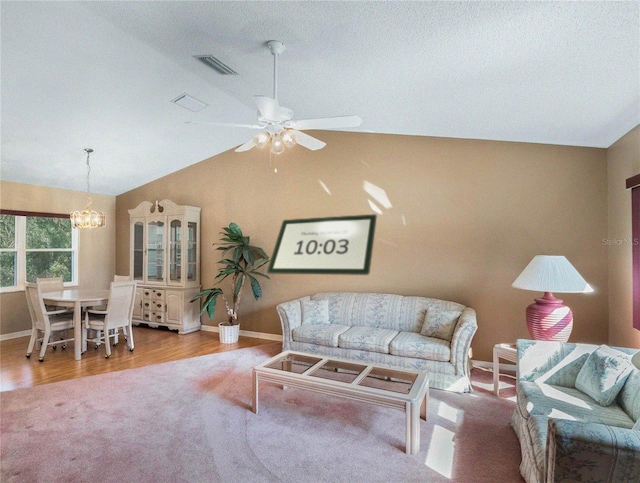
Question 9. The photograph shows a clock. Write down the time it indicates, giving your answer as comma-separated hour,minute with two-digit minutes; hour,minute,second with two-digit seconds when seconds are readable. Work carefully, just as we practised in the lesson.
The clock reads 10,03
